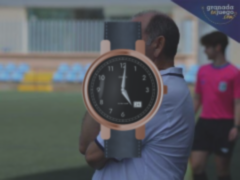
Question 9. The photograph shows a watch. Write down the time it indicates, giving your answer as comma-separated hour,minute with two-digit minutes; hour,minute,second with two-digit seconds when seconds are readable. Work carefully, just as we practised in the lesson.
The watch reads 5,01
